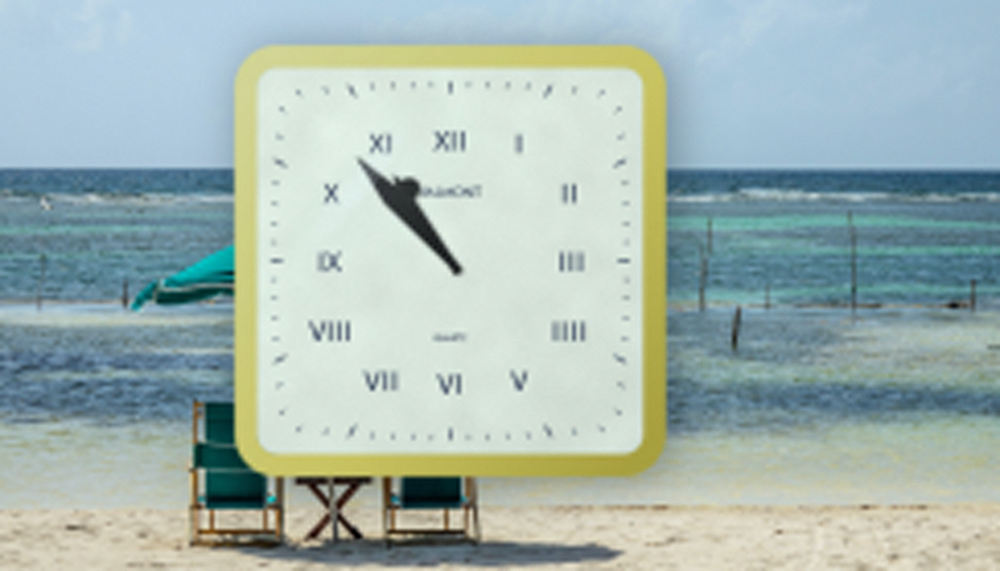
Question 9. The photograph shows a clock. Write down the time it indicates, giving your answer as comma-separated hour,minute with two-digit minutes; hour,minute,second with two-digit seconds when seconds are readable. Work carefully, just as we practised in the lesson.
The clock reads 10,53
